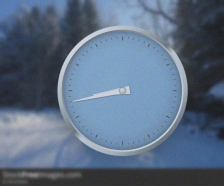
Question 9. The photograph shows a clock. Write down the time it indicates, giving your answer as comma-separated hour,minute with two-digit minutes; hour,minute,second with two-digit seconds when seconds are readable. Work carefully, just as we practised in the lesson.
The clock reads 8,43
